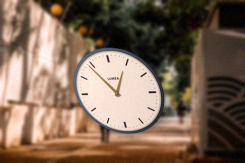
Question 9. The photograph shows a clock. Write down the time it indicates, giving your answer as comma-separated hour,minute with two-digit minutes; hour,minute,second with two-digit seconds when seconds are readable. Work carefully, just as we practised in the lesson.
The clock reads 12,54
